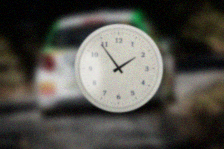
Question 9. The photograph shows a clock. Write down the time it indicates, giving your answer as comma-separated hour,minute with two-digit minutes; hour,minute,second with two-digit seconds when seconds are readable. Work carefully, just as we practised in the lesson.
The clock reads 1,54
